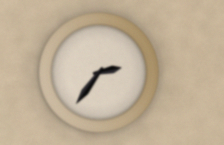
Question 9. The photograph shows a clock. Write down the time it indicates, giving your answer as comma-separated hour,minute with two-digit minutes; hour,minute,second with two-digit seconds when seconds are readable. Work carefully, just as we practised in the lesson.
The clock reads 2,36
